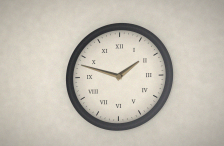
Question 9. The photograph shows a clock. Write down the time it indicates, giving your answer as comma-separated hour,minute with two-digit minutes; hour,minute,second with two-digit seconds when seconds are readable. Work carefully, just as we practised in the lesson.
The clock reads 1,48
